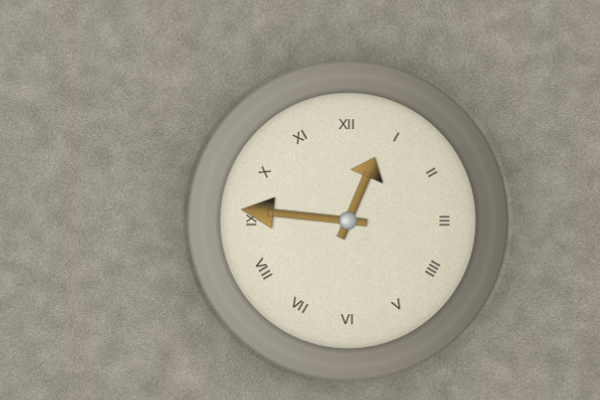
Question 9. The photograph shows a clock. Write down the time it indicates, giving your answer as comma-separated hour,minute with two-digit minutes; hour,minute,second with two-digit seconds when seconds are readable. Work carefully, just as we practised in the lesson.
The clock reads 12,46
